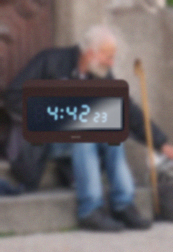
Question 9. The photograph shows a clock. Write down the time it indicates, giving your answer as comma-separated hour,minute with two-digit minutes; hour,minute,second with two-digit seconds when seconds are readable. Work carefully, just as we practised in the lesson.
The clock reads 4,42
